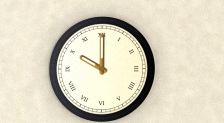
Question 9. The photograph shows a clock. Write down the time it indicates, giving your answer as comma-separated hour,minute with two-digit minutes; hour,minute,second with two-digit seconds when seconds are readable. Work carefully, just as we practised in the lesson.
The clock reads 10,00
